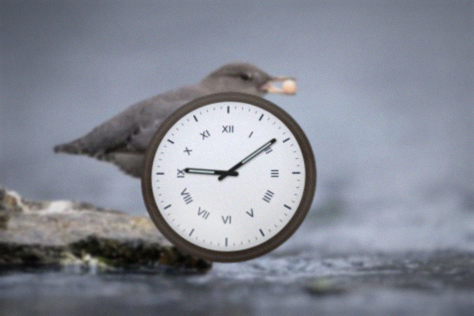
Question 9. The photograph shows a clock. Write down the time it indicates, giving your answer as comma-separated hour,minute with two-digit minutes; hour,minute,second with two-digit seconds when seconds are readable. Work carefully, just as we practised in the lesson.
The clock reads 9,09
